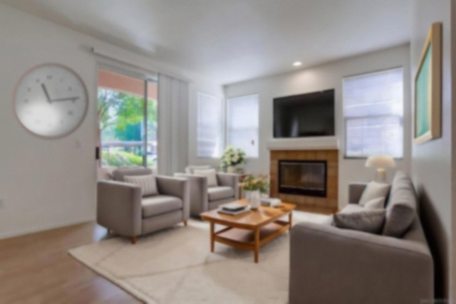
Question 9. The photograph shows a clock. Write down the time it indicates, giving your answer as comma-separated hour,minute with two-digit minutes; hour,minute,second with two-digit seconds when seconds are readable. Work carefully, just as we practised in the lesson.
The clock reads 11,14
